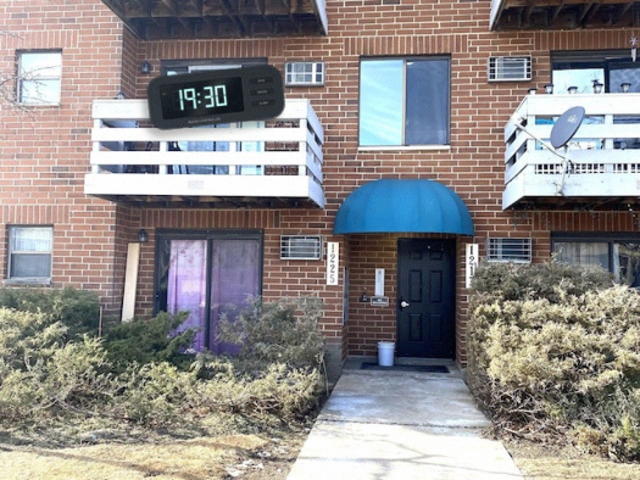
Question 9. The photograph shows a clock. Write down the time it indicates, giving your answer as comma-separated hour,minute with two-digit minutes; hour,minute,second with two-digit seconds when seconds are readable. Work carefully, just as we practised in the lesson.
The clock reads 19,30
